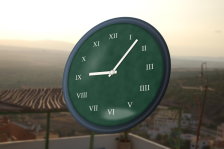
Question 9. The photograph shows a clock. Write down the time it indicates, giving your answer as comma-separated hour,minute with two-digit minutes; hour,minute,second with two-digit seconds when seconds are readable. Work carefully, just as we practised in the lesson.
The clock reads 9,07
